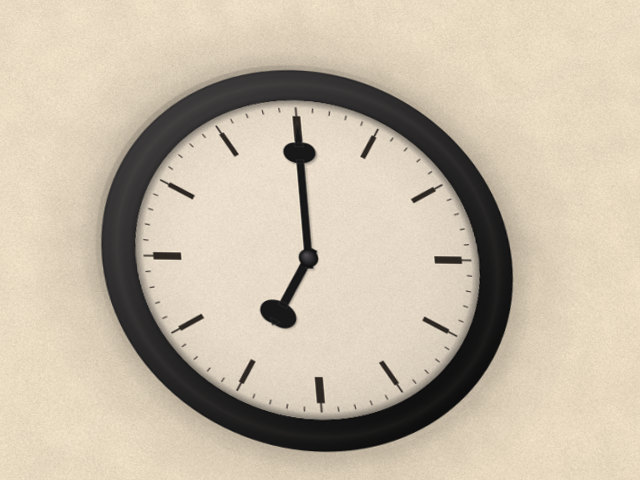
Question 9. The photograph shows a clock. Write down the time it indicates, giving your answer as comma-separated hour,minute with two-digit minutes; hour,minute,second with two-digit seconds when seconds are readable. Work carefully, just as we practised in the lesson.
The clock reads 7,00
